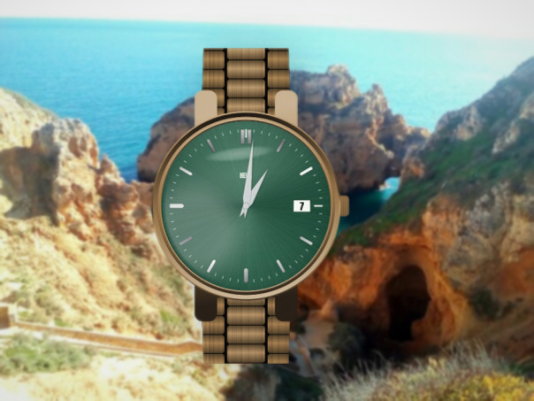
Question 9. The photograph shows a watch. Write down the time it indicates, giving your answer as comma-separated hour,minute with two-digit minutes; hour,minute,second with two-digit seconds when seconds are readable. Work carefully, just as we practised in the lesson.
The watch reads 1,01
